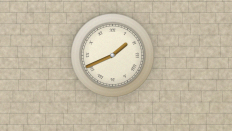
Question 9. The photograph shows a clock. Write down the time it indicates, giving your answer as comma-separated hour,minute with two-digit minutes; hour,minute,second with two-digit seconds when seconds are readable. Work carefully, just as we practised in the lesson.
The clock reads 1,41
